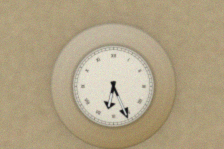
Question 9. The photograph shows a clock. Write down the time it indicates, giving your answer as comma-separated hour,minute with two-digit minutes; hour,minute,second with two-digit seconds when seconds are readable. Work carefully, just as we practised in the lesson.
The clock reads 6,26
